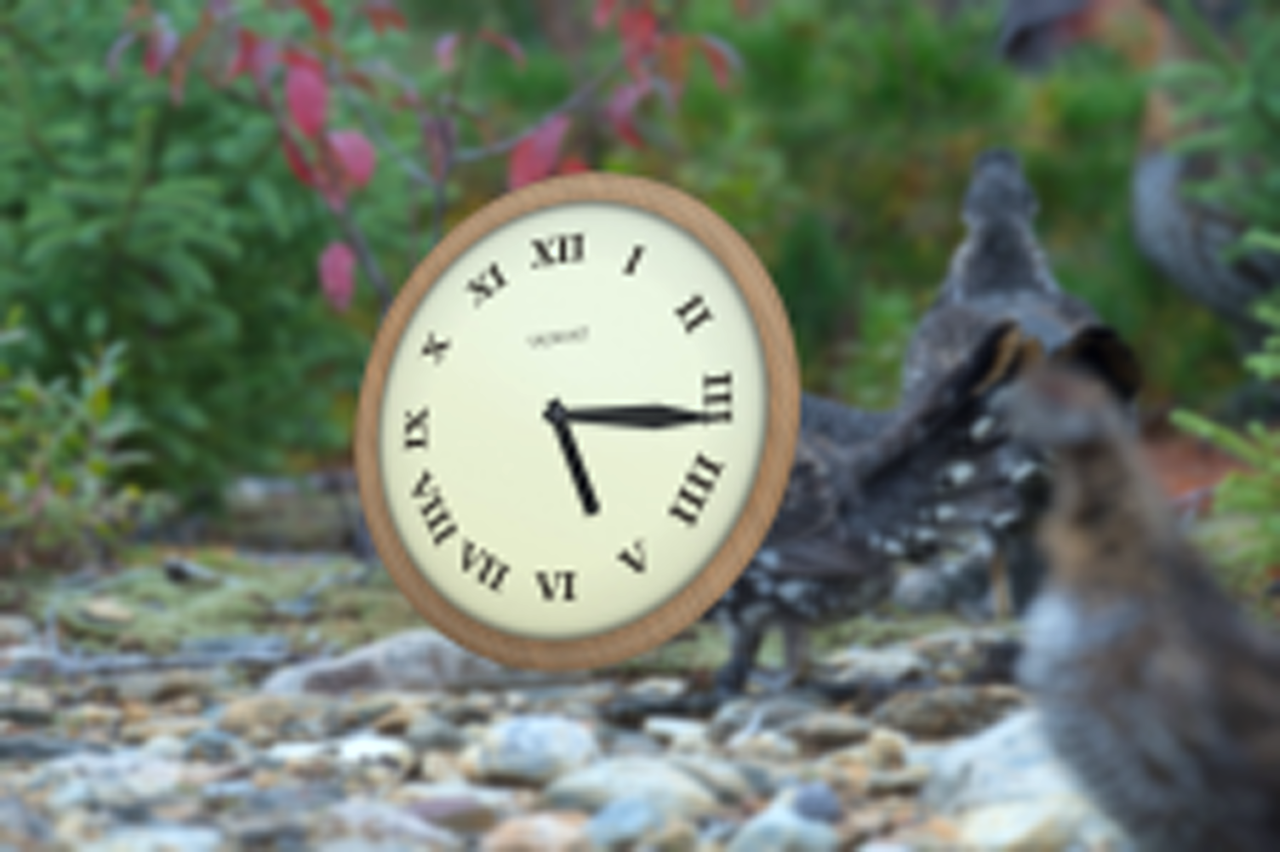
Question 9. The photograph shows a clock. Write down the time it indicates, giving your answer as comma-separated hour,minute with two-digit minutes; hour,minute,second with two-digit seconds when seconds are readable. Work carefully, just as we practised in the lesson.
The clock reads 5,16
